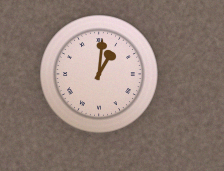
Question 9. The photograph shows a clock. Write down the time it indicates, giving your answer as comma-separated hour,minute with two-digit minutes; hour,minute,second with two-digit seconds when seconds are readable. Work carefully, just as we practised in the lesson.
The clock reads 1,01
